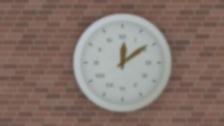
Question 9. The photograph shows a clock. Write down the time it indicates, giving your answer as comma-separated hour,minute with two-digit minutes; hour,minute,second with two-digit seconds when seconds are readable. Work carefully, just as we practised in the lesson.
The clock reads 12,09
